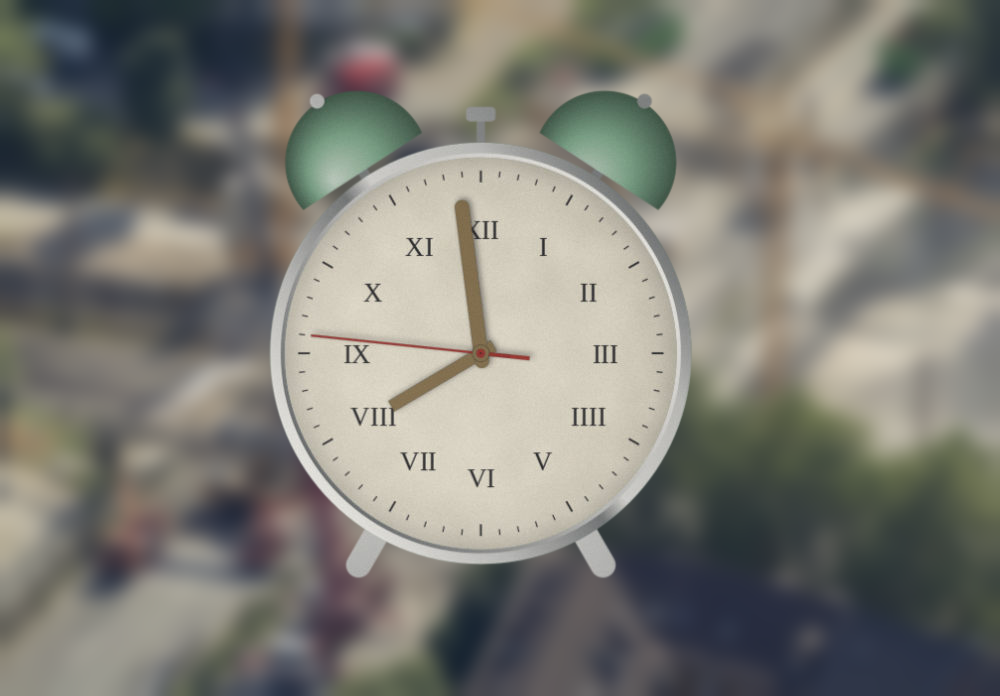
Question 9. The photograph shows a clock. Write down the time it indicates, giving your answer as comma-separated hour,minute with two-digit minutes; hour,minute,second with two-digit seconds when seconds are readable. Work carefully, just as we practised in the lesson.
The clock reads 7,58,46
